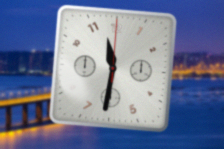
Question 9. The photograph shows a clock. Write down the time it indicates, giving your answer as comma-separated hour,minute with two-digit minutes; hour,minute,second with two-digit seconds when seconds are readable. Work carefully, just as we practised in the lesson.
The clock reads 11,31
